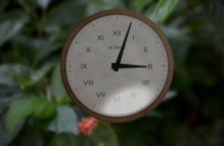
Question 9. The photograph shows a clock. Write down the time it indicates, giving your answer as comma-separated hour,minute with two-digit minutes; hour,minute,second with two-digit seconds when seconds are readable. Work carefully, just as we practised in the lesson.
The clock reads 3,03
